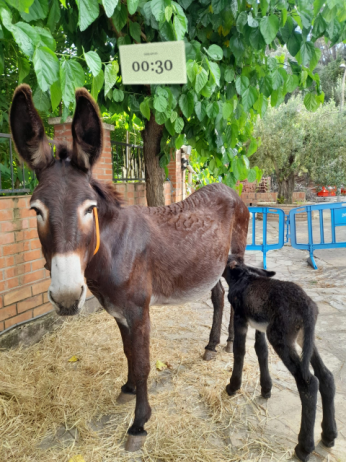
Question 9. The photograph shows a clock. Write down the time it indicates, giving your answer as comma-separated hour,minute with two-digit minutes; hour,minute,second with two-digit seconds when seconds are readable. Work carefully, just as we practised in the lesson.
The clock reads 0,30
